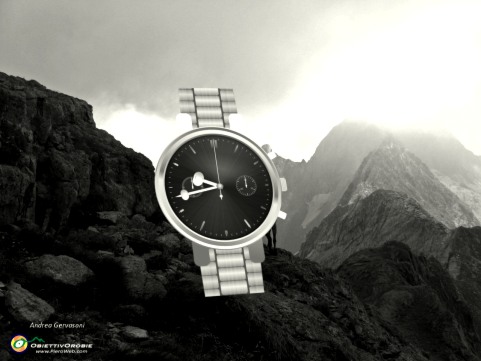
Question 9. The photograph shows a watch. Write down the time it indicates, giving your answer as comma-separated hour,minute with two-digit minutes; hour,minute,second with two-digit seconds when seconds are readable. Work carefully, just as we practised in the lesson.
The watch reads 9,43
